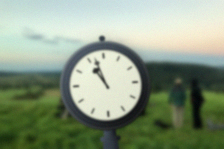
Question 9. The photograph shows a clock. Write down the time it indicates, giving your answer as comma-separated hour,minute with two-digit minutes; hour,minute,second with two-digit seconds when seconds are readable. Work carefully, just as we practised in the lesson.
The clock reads 10,57
